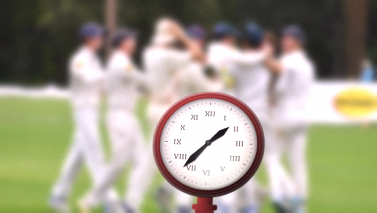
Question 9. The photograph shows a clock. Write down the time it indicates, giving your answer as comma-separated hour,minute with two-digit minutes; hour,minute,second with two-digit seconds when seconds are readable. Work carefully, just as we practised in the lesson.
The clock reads 1,37
